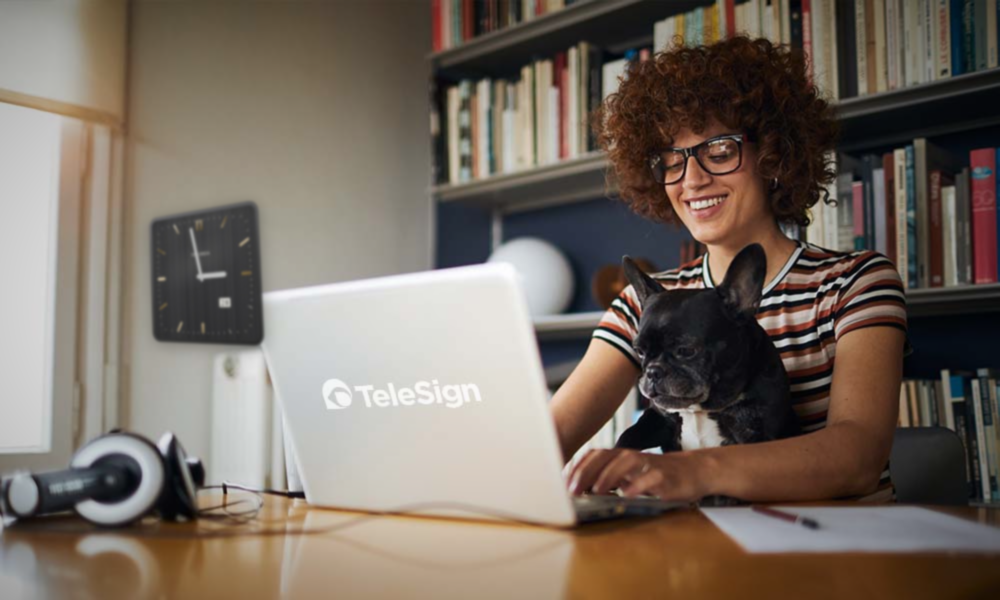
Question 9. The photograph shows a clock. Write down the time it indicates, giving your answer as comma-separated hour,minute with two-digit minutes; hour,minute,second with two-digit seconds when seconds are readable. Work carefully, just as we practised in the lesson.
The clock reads 2,58
